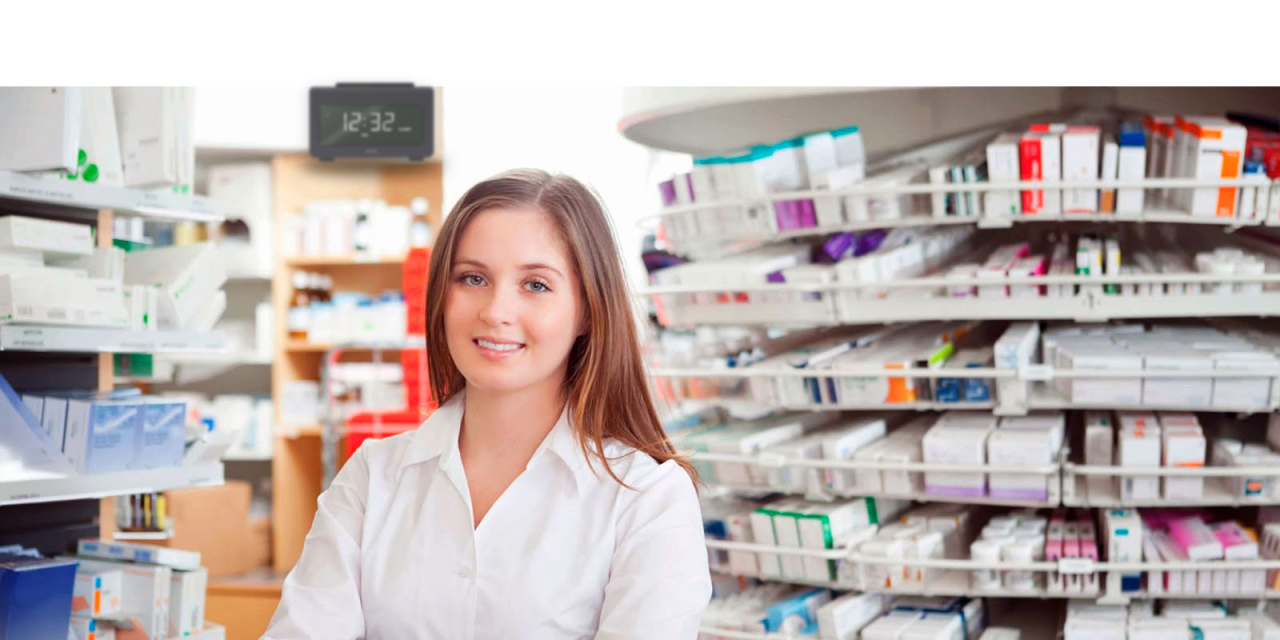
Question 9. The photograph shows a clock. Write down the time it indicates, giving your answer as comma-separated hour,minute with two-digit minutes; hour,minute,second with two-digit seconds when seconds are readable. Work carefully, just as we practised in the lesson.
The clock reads 12,32
